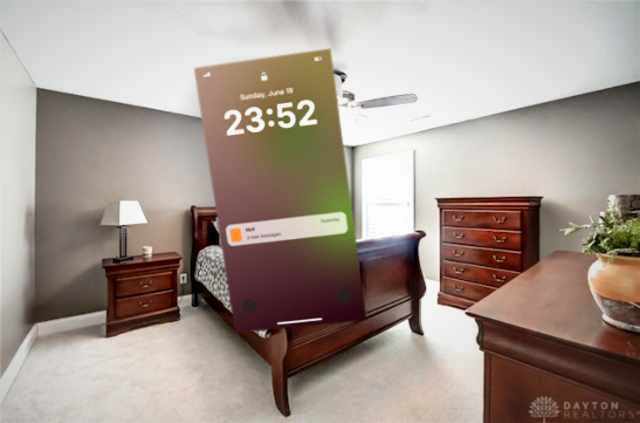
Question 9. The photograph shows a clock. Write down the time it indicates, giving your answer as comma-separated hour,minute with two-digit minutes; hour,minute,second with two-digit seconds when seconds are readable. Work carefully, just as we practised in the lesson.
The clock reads 23,52
